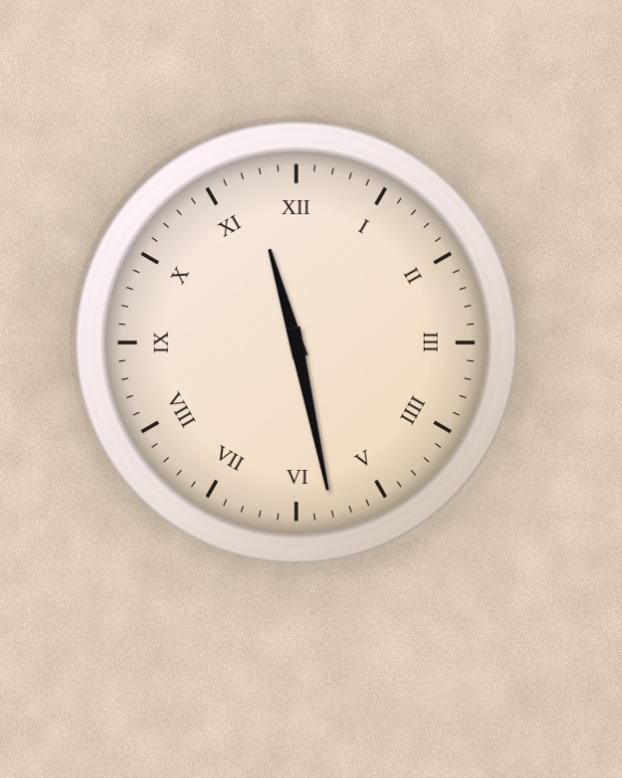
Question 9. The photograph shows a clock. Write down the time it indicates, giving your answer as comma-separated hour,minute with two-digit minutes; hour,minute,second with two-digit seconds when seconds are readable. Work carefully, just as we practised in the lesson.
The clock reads 11,28
